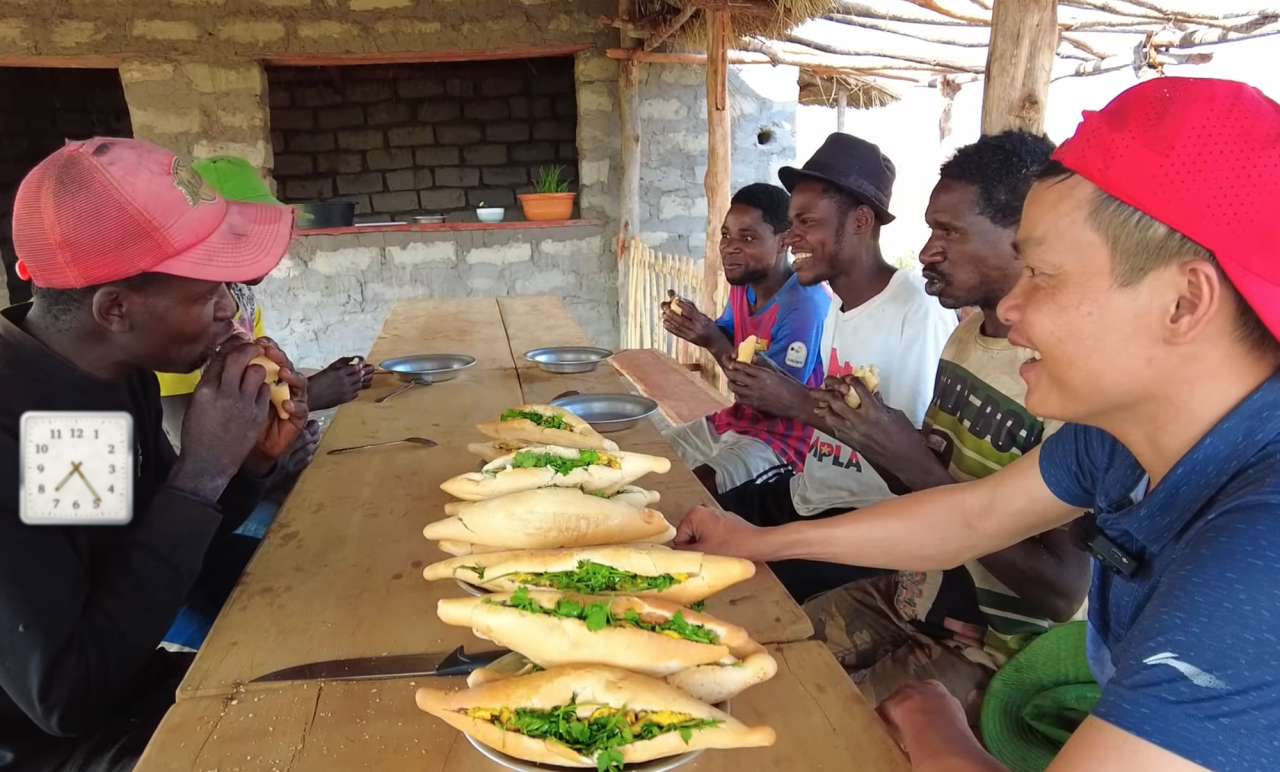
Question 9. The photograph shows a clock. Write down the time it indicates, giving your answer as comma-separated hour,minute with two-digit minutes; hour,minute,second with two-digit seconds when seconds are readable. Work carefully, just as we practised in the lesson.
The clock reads 7,24
